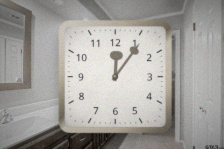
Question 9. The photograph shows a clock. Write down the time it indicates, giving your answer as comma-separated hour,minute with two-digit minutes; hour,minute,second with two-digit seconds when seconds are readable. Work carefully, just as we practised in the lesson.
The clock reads 12,06
